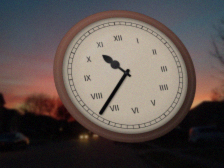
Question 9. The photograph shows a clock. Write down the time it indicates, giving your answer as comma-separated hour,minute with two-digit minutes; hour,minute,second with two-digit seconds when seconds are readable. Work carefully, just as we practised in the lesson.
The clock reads 10,37
